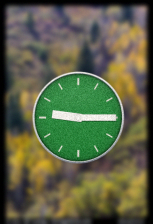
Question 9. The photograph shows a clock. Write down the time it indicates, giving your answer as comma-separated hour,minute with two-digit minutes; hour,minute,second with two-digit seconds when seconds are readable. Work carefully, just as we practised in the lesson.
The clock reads 9,15
